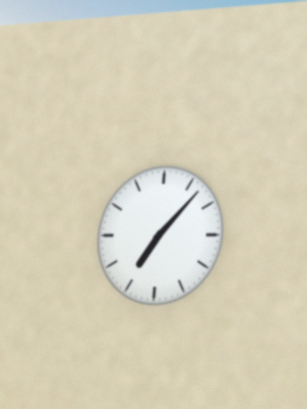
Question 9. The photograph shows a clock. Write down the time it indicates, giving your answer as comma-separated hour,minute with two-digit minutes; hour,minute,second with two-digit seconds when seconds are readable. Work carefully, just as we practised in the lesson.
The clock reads 7,07
